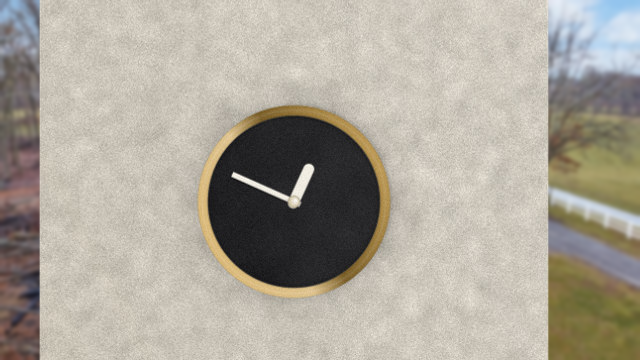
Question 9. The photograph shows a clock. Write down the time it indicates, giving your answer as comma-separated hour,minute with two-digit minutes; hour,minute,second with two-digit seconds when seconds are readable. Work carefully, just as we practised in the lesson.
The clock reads 12,49
